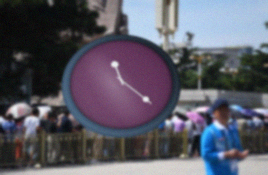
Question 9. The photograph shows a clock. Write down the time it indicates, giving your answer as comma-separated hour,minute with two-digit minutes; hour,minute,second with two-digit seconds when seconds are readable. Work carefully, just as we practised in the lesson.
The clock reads 11,22
